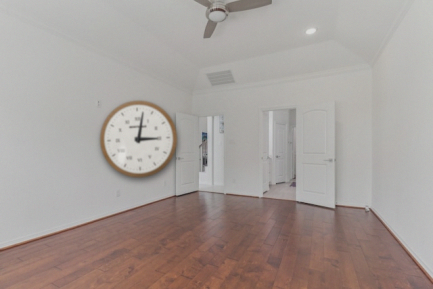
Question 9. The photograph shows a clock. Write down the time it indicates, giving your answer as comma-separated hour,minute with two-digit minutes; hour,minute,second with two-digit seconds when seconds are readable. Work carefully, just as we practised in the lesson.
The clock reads 3,02
